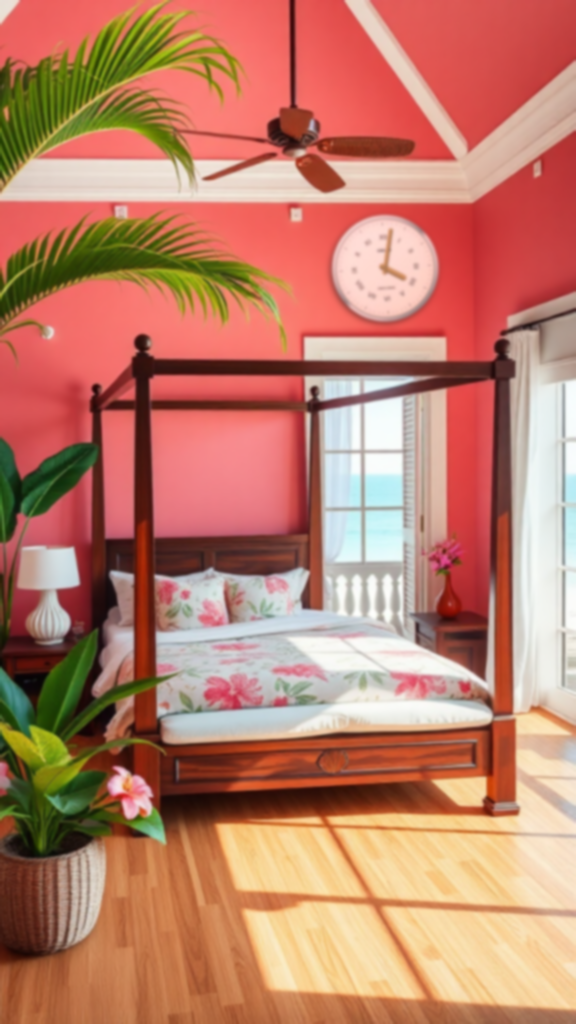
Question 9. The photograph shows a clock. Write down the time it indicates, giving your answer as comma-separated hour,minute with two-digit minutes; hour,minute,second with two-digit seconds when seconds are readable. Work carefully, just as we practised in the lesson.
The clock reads 4,02
